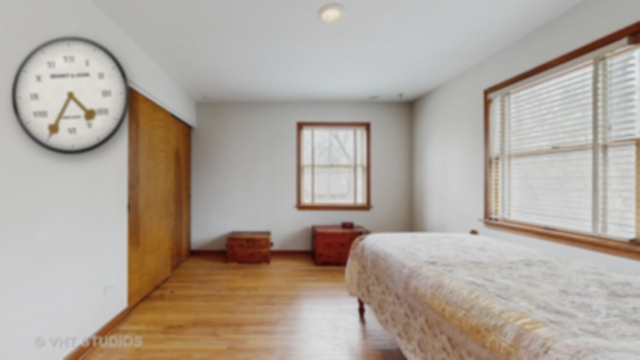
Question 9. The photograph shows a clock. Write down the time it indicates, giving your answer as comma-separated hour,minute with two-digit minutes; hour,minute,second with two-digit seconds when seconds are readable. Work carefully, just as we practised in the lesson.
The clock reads 4,35
